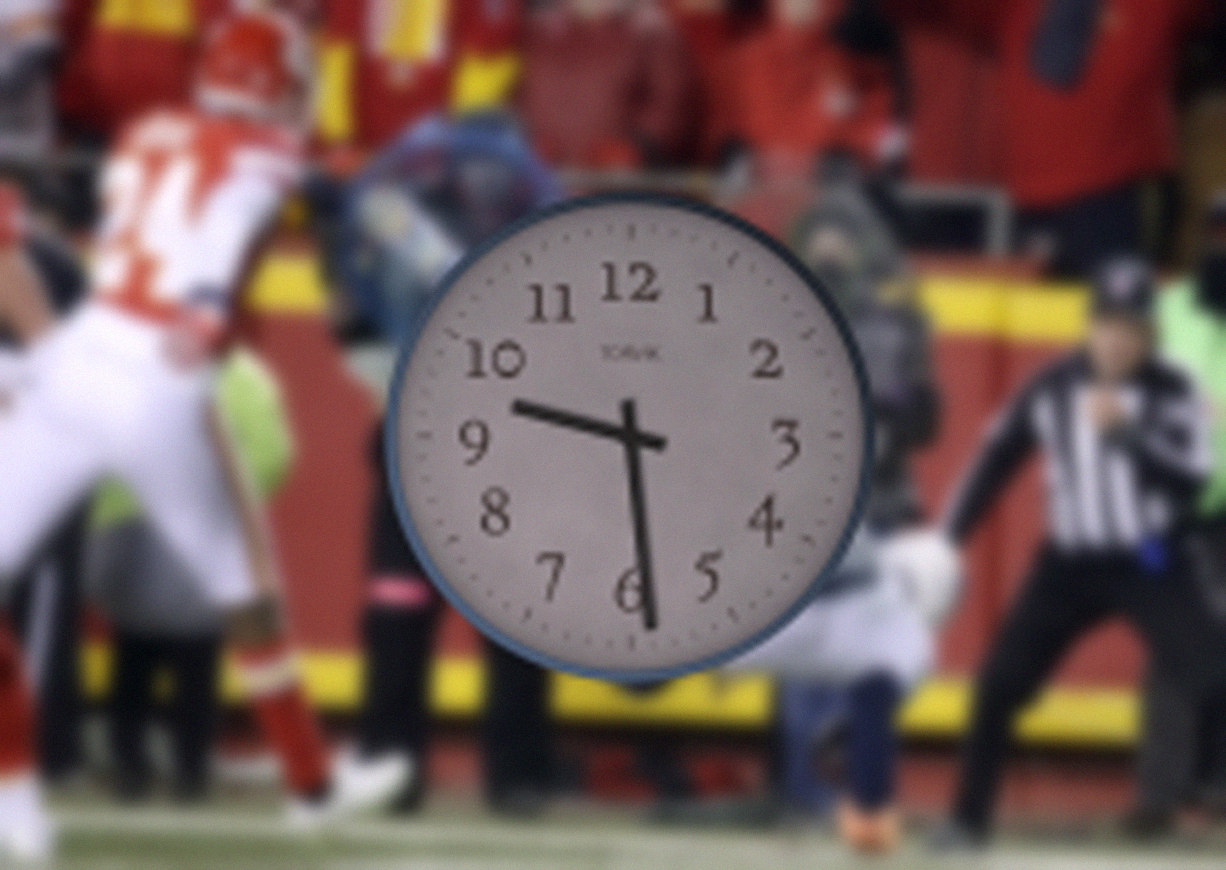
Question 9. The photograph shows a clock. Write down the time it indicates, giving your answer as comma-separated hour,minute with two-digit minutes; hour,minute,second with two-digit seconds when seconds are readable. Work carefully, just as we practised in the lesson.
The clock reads 9,29
